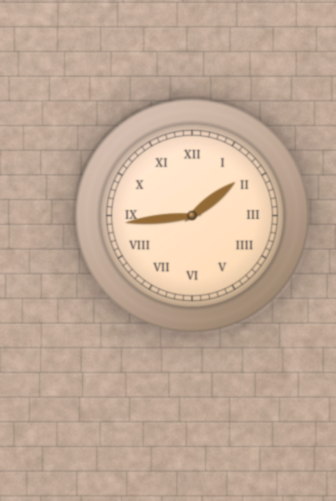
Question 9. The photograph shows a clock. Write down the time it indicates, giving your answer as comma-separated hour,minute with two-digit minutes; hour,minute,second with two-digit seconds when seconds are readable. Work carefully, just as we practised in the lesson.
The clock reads 1,44
